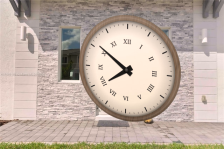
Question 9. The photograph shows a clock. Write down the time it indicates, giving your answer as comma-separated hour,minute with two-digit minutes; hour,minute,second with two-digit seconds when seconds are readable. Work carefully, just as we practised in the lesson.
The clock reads 7,51
